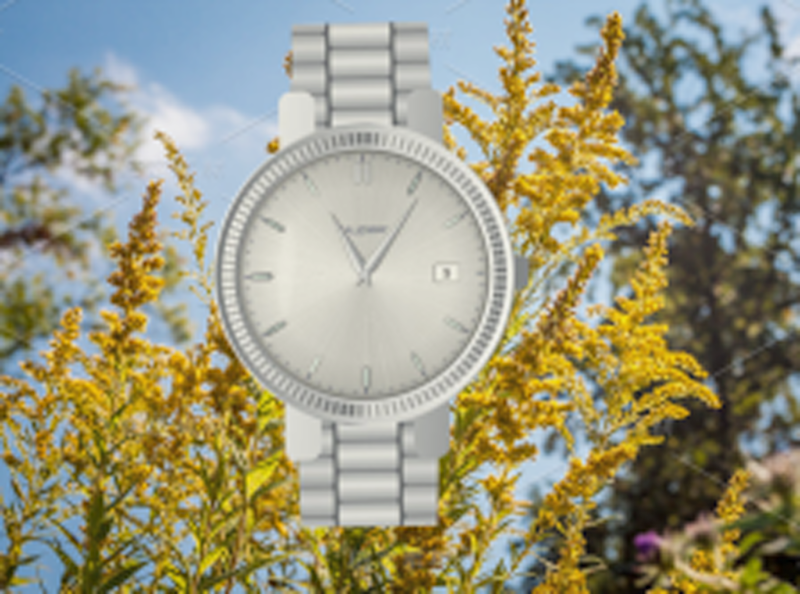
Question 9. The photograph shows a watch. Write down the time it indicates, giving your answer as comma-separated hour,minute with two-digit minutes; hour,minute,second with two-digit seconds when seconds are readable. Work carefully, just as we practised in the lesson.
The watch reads 11,06
